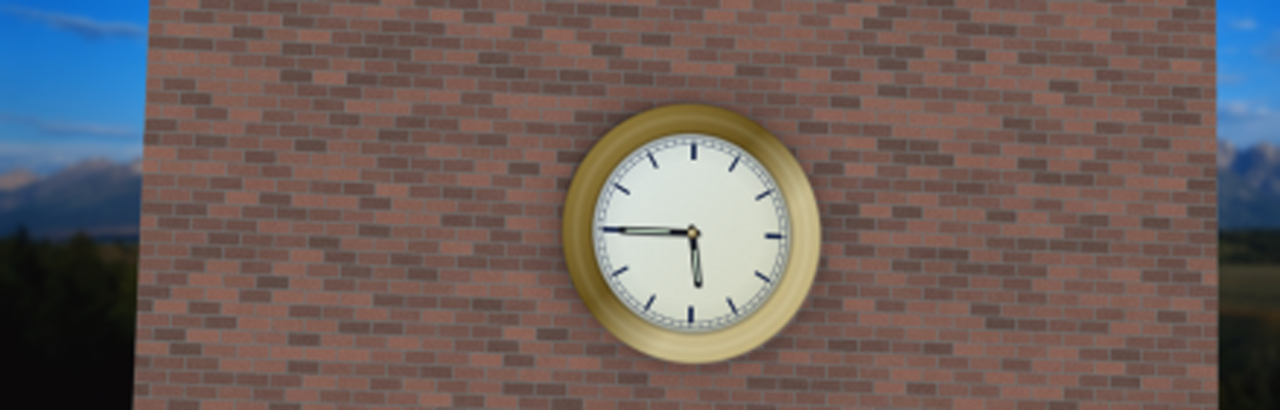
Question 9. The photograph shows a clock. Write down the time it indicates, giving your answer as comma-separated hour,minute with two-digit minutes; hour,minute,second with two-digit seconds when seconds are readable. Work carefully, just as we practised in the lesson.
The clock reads 5,45
